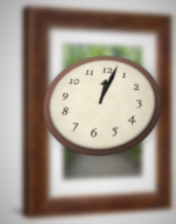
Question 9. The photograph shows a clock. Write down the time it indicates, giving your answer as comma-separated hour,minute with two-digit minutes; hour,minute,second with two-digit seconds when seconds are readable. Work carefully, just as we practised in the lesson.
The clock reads 12,02
